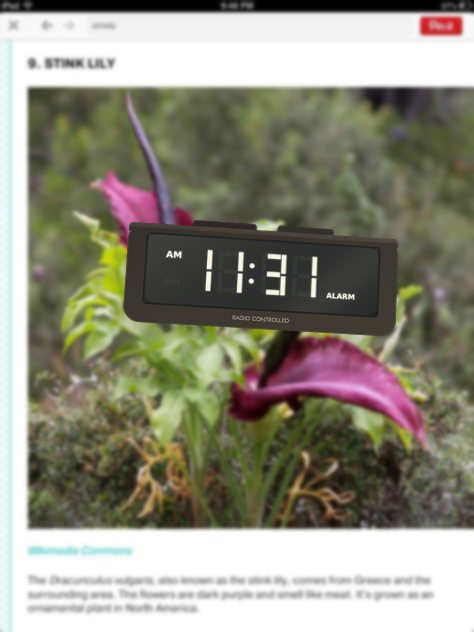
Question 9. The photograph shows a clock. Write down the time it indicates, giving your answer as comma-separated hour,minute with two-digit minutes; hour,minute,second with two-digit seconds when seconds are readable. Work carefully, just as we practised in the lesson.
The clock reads 11,31
